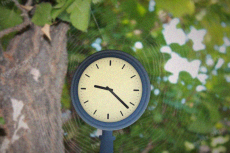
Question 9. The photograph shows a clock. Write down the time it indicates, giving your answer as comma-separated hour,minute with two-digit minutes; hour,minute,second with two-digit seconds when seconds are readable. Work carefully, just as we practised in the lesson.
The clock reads 9,22
